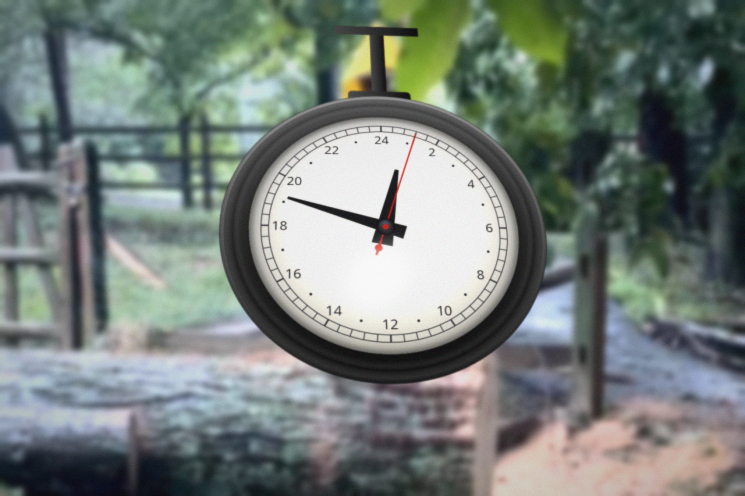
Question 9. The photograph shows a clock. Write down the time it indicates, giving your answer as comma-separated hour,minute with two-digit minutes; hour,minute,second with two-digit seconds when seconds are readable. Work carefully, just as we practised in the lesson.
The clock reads 0,48,03
